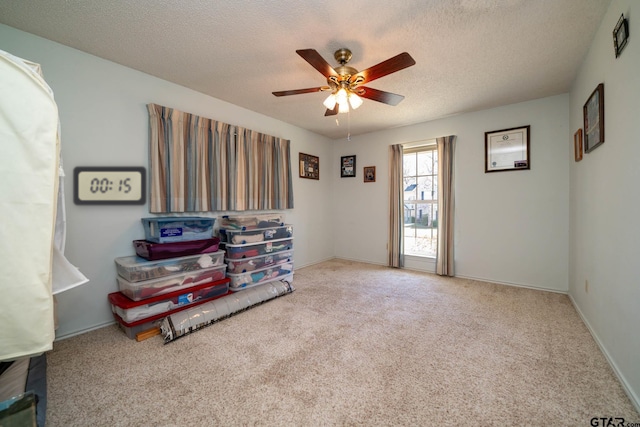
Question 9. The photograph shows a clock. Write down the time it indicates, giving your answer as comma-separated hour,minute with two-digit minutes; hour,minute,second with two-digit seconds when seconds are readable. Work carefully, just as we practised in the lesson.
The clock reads 0,15
